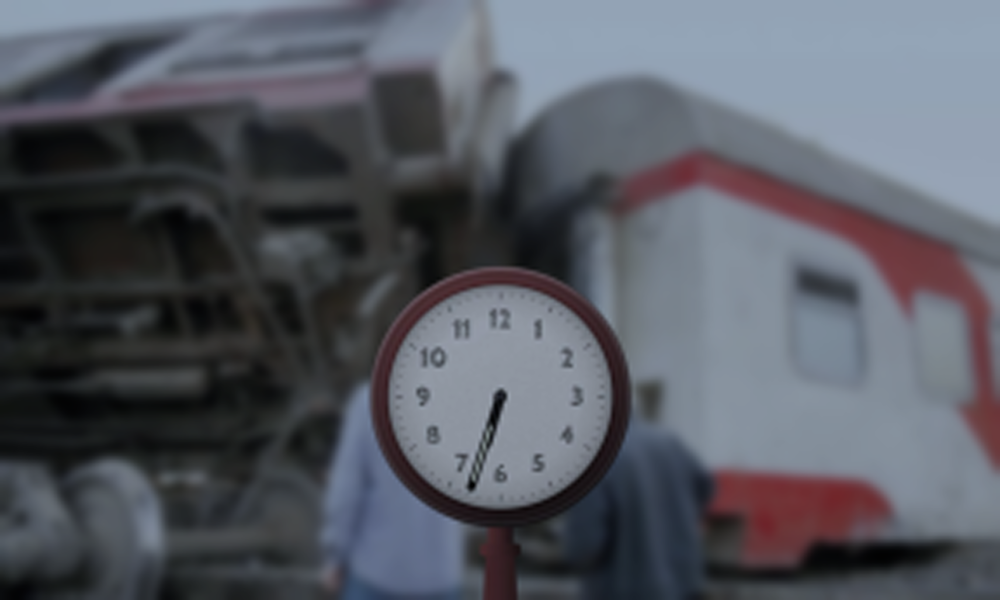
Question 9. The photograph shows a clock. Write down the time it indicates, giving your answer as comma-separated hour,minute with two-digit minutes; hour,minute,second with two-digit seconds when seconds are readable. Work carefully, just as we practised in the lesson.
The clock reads 6,33
